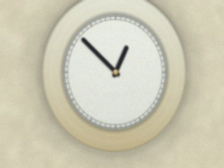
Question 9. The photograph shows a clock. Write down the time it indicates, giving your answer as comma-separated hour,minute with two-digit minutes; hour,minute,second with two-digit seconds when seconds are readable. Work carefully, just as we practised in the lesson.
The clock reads 12,52
